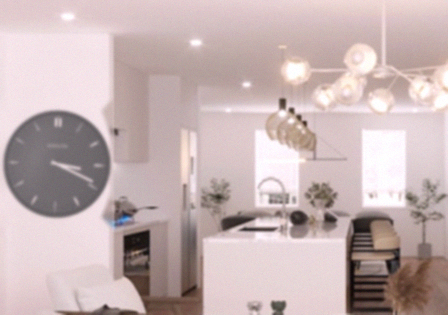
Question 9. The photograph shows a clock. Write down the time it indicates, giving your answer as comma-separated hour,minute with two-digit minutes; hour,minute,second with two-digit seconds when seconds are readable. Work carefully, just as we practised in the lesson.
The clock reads 3,19
